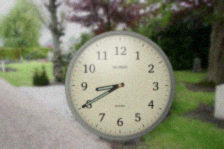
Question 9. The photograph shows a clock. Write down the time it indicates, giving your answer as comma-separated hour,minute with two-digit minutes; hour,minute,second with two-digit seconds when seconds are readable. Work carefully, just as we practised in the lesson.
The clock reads 8,40
